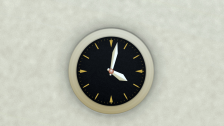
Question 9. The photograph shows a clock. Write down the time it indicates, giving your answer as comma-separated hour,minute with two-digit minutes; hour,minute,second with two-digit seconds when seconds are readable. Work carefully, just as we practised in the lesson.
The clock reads 4,02
